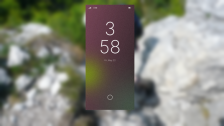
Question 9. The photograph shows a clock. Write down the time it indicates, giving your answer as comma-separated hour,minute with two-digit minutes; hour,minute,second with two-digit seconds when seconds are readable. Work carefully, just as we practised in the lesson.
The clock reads 3,58
